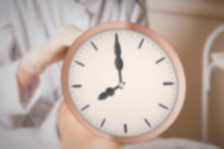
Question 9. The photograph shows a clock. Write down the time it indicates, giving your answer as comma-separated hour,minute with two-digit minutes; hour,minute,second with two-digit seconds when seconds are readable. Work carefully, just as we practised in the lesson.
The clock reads 8,00
